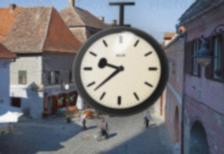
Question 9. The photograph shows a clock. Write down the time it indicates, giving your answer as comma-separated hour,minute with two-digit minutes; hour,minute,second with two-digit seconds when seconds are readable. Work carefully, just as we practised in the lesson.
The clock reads 9,38
